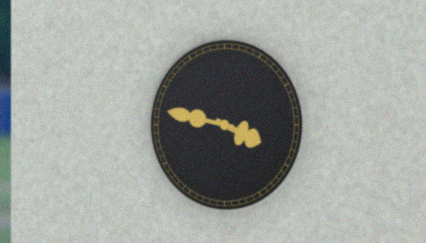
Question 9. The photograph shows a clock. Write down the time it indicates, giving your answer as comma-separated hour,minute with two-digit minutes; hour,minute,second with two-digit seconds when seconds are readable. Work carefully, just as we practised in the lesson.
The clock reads 3,47
